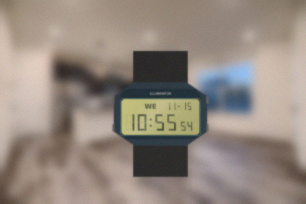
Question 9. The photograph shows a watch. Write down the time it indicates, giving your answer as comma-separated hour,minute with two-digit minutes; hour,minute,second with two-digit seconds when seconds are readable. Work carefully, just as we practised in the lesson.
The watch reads 10,55,54
